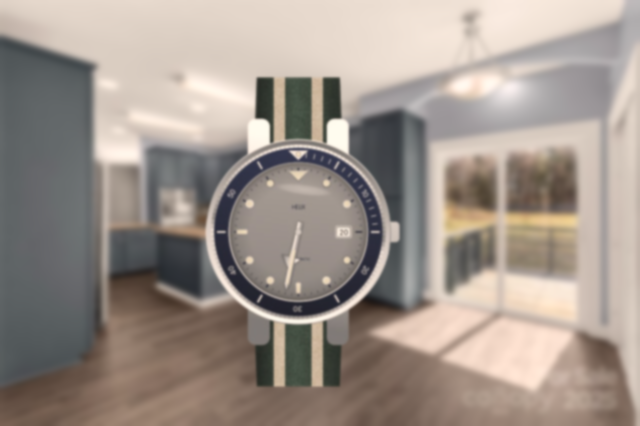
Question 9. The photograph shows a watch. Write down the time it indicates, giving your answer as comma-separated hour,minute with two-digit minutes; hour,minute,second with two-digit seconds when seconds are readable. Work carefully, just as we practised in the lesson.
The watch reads 6,32
